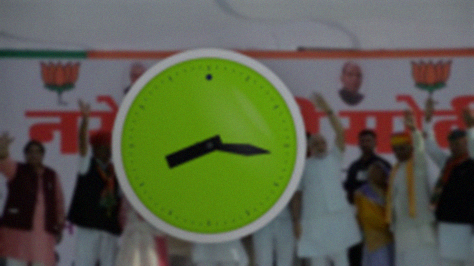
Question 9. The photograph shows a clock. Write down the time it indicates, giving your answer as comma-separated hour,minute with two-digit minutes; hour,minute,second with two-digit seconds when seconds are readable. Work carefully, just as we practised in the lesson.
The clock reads 8,16
